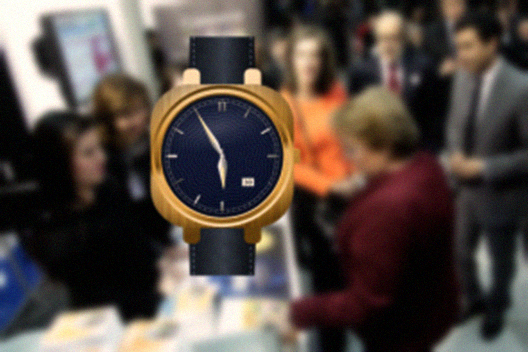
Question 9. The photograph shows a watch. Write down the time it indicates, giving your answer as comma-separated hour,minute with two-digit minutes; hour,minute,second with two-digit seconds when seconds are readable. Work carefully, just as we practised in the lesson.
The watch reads 5,55
